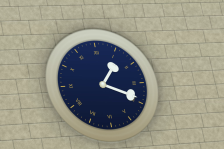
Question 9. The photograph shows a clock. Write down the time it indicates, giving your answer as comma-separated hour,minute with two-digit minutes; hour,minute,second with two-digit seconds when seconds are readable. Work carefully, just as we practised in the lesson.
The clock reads 1,19
